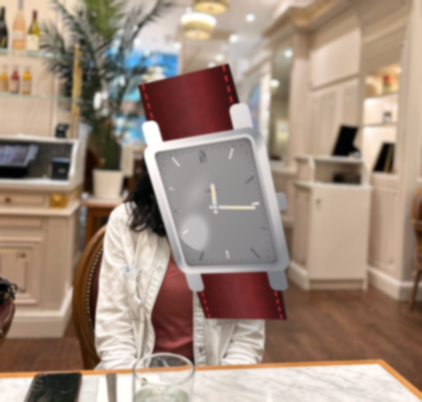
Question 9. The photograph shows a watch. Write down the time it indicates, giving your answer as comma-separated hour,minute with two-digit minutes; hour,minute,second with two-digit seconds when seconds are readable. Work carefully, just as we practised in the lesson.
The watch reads 12,16
